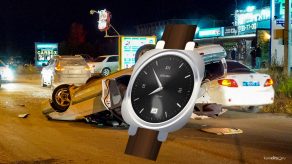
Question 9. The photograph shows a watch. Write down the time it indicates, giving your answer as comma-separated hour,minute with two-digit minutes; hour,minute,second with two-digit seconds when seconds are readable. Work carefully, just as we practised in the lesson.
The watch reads 7,53
